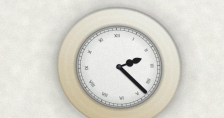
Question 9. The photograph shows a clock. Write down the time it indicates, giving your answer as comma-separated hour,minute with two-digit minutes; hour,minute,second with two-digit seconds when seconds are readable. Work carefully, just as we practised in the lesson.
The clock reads 2,23
